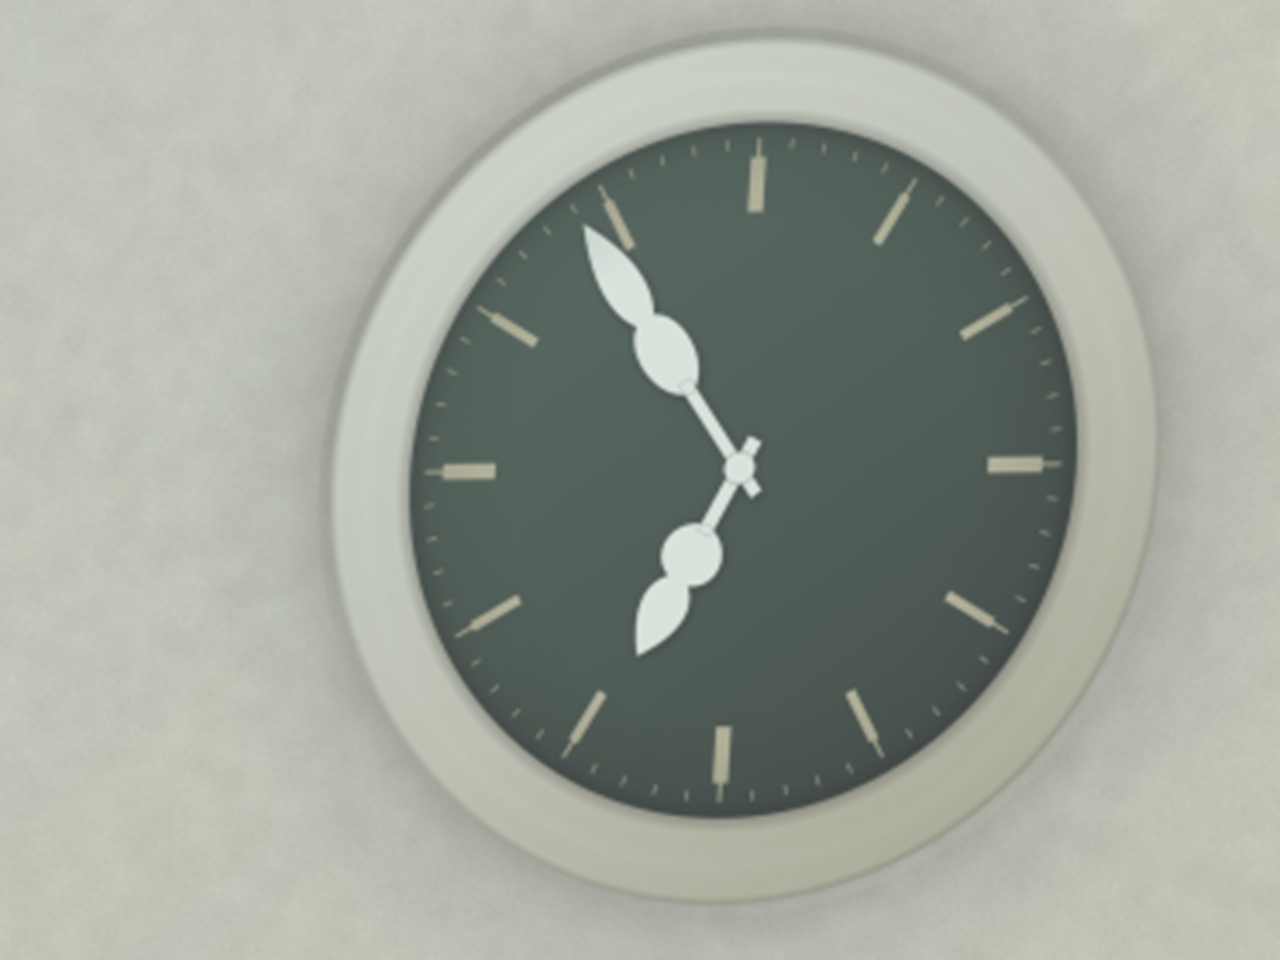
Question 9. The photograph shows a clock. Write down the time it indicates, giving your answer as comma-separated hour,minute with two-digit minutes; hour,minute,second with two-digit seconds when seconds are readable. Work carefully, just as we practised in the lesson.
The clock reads 6,54
